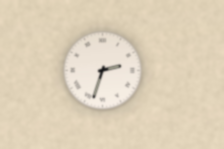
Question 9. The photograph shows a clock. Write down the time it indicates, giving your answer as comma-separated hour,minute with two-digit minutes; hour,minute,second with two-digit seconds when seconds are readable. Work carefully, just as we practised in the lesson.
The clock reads 2,33
